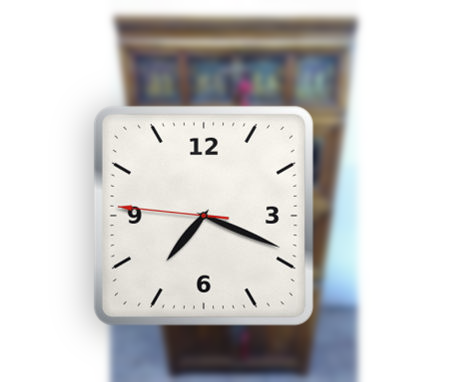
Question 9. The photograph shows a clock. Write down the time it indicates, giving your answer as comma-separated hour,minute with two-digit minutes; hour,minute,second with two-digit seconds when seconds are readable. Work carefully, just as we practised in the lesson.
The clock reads 7,18,46
